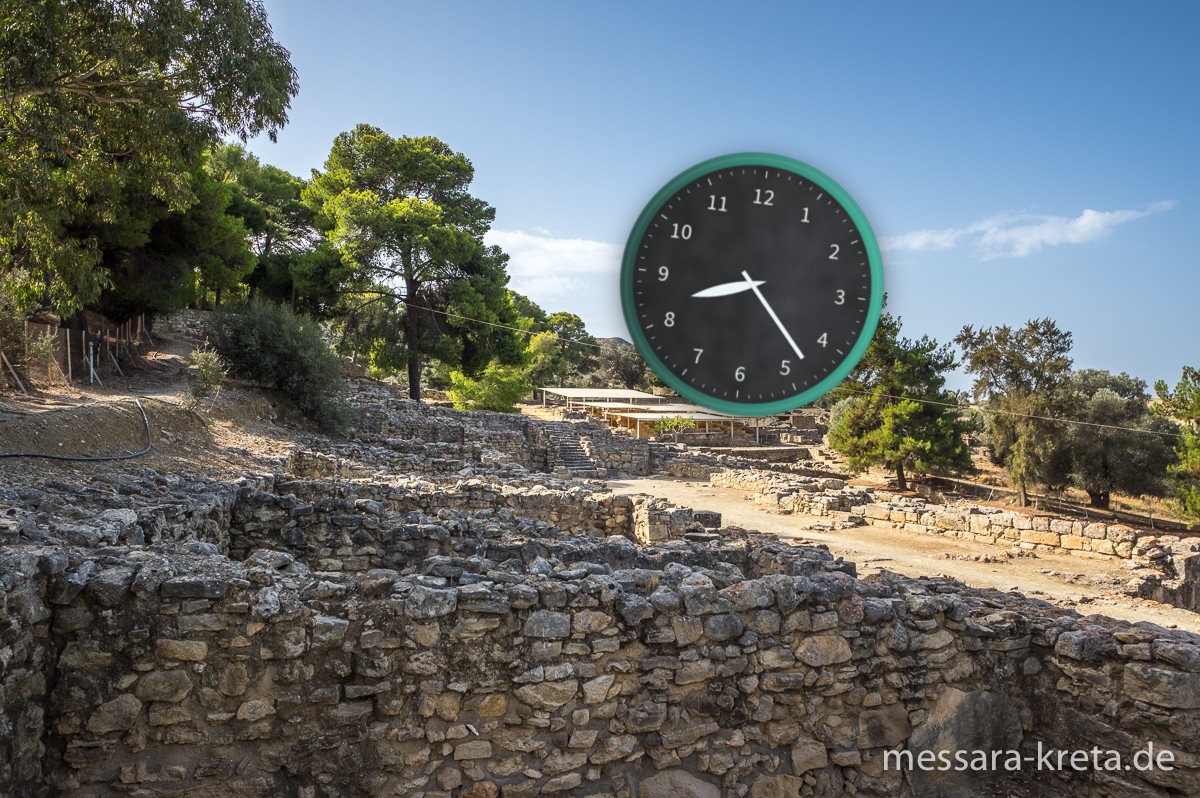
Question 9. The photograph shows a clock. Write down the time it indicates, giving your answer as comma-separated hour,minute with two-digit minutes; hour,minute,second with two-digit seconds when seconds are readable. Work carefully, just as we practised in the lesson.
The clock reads 8,23
